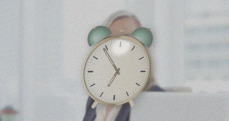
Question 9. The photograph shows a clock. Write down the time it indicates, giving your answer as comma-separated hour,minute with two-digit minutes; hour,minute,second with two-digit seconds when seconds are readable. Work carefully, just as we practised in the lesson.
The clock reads 6,54
